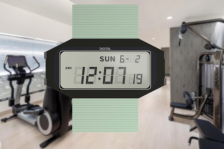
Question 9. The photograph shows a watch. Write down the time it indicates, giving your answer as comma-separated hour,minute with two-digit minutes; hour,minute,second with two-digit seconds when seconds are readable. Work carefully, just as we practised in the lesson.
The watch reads 12,07,19
